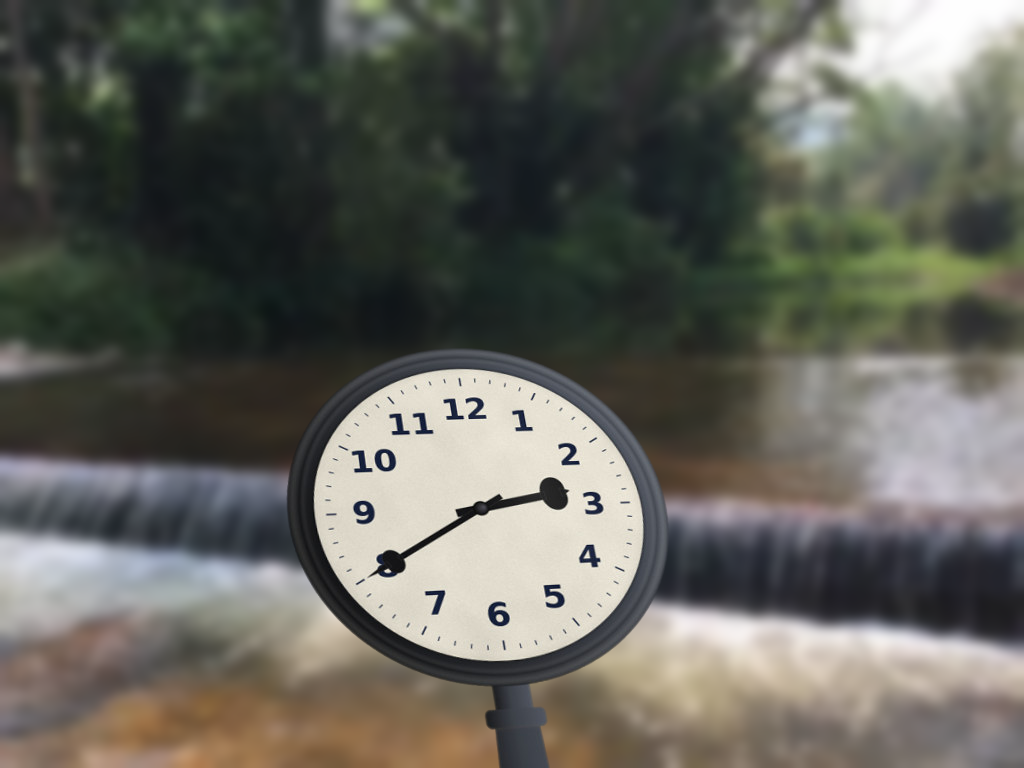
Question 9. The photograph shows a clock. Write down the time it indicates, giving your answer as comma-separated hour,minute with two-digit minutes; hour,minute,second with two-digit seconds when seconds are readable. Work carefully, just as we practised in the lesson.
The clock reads 2,40
